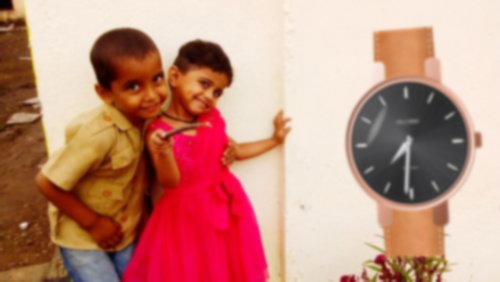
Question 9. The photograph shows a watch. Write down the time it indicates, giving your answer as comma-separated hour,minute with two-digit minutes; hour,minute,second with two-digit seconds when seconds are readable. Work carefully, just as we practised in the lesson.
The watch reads 7,31
